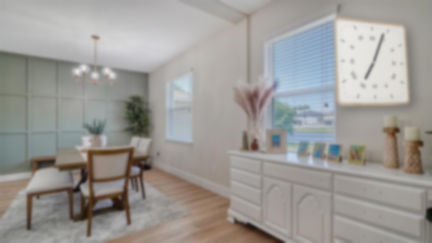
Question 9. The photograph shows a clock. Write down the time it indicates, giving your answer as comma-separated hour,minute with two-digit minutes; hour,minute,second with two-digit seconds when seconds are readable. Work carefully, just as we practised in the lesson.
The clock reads 7,04
